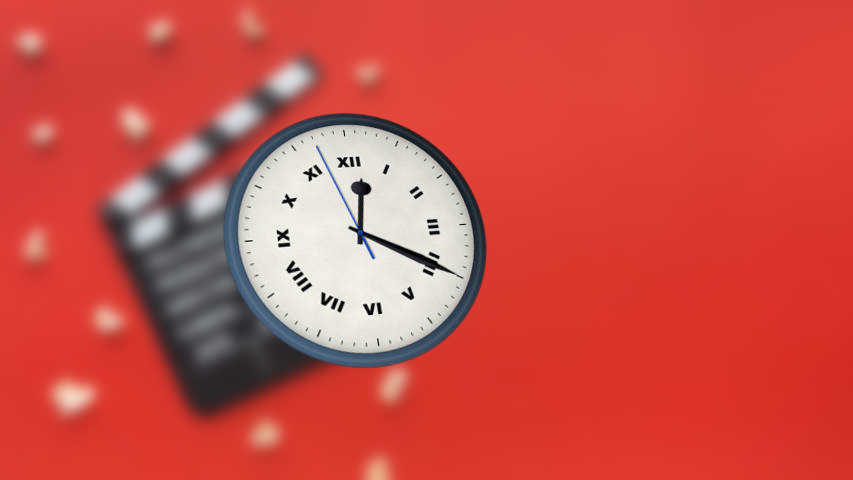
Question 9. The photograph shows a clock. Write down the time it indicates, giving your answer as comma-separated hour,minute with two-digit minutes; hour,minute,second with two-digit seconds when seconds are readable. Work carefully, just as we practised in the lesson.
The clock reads 12,19,57
